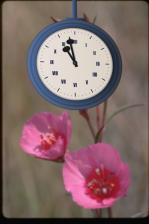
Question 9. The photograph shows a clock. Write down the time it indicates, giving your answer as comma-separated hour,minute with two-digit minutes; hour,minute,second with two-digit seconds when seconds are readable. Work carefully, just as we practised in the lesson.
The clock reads 10,58
